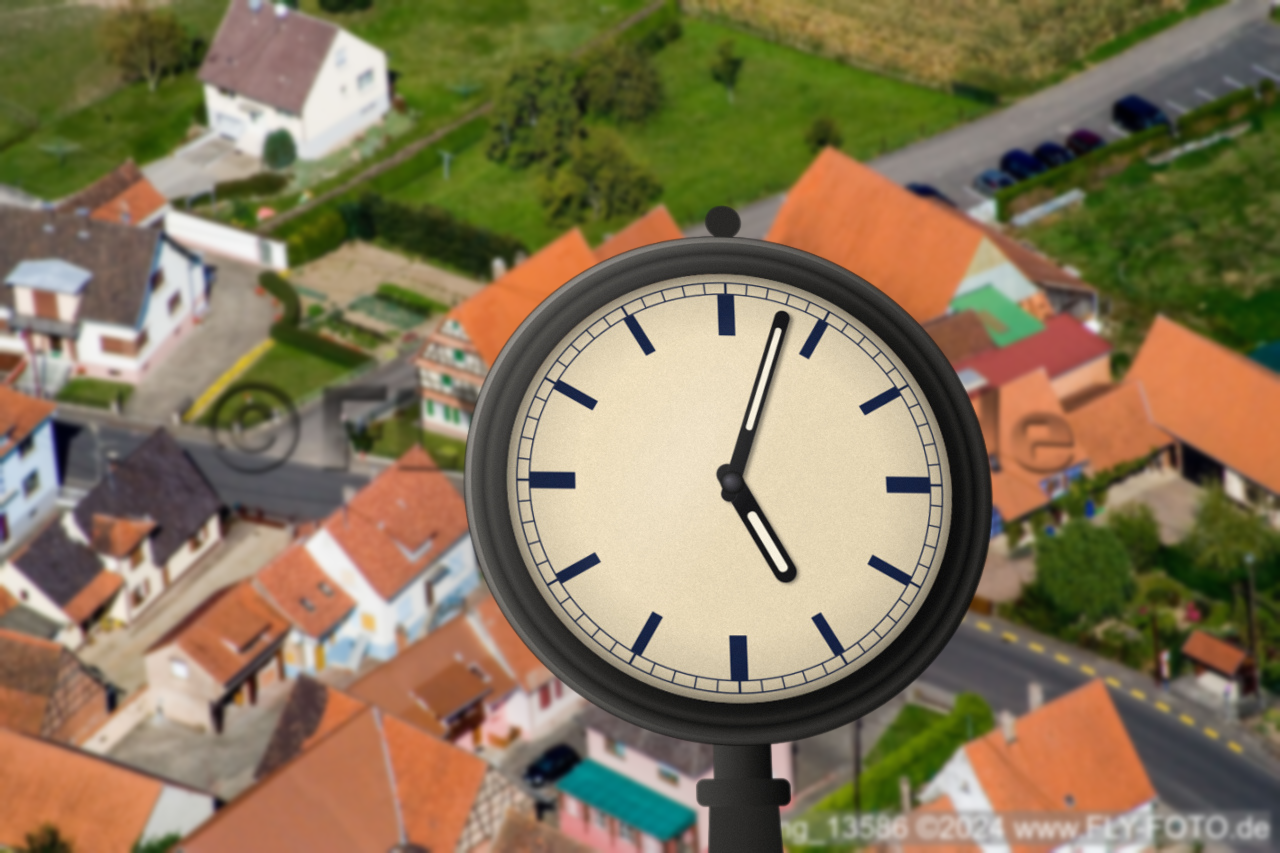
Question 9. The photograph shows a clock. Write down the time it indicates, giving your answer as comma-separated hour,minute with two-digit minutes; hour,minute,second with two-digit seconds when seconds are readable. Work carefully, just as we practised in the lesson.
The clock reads 5,03
